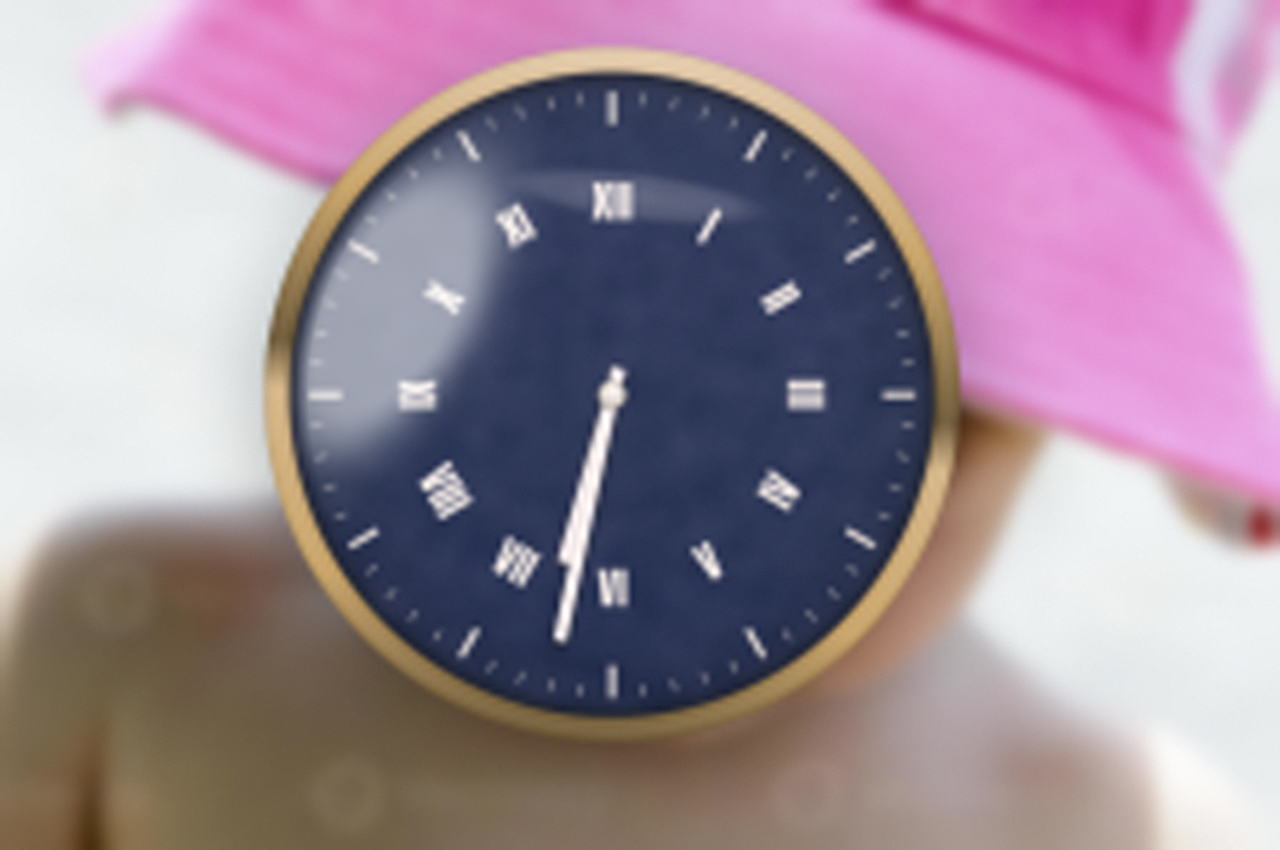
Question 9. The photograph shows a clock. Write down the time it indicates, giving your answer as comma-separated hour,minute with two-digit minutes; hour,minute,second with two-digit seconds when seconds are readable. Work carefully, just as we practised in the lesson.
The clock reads 6,32
